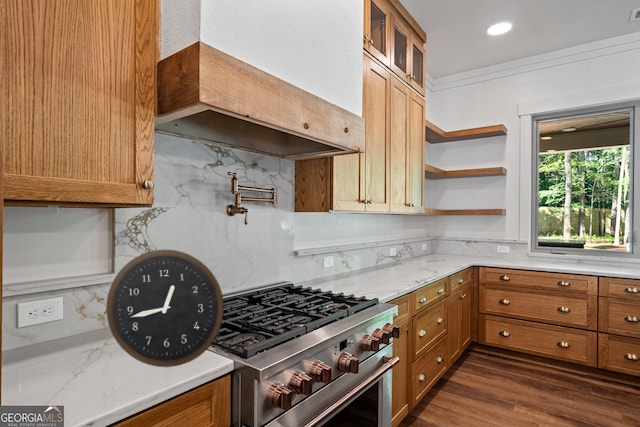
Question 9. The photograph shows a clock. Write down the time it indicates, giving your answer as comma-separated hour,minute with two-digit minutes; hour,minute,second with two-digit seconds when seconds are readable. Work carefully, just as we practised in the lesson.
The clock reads 12,43
